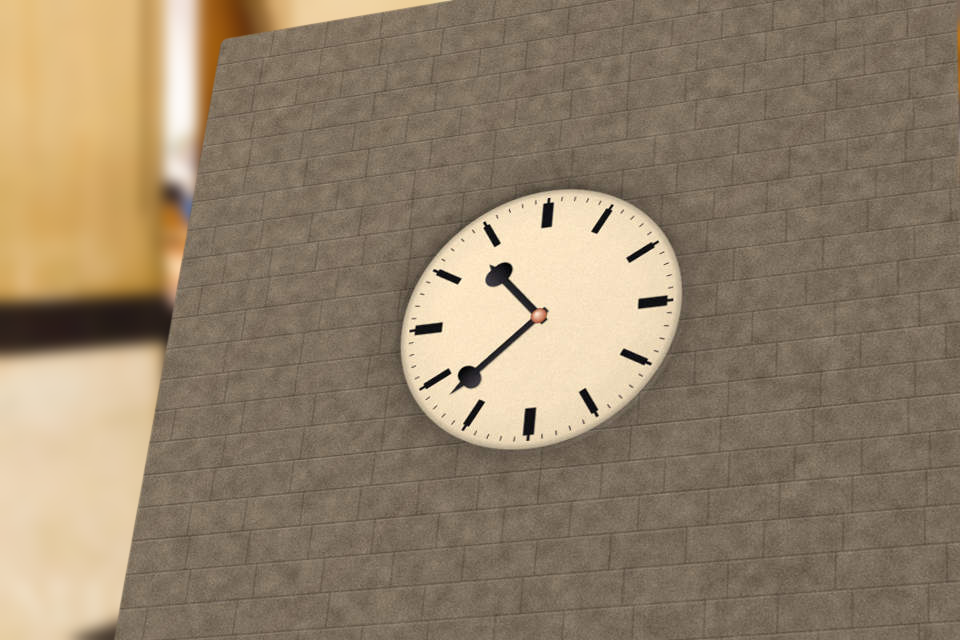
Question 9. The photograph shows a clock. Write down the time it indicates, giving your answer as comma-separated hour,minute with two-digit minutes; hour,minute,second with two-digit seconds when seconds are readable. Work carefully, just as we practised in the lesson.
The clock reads 10,38
